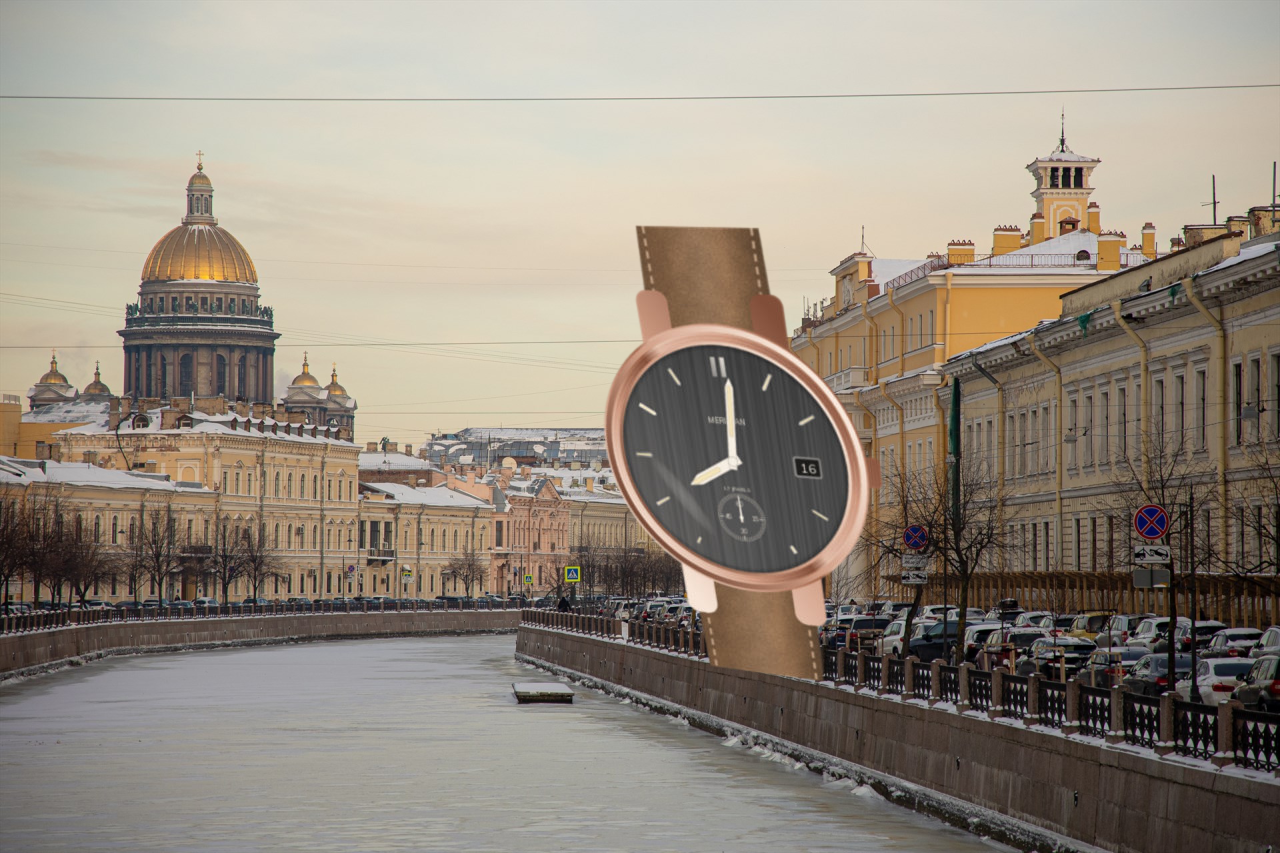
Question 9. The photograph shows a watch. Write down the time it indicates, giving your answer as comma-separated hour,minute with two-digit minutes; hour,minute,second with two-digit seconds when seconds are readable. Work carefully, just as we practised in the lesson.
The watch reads 8,01
